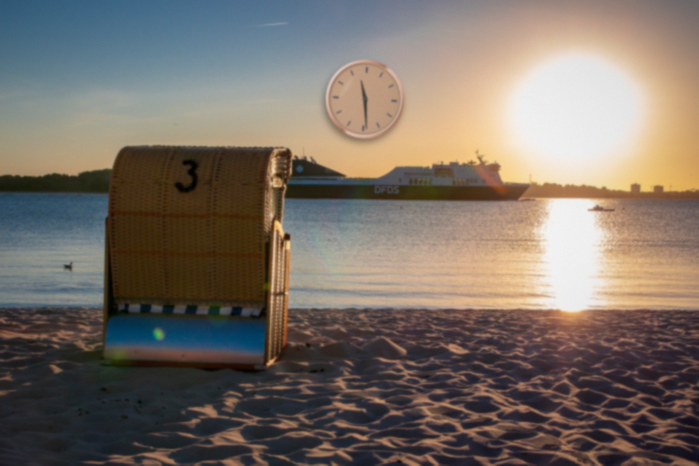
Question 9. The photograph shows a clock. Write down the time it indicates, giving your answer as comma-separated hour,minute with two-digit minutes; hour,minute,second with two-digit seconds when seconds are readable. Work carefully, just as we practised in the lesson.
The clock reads 11,29
